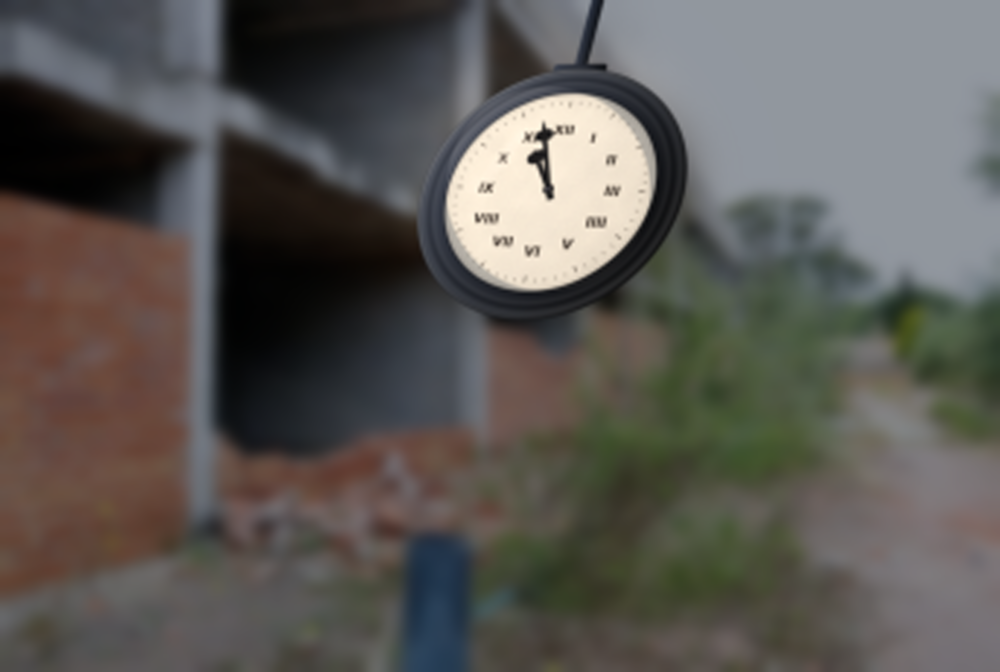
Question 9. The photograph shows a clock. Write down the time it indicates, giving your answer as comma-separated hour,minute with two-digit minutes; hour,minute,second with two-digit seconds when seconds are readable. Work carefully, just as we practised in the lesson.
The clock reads 10,57
